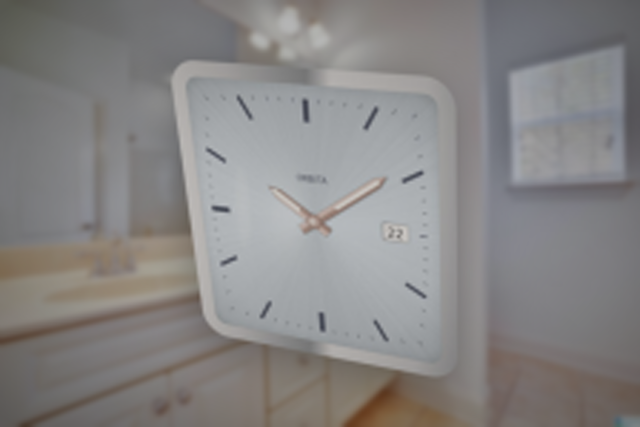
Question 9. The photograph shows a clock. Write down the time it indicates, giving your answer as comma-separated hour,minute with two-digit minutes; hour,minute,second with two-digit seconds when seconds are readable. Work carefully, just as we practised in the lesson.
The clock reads 10,09
